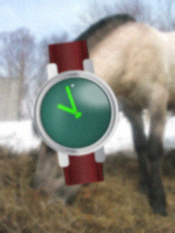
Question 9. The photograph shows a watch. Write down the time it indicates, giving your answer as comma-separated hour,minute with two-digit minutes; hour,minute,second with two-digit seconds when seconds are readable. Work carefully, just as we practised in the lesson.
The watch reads 9,58
